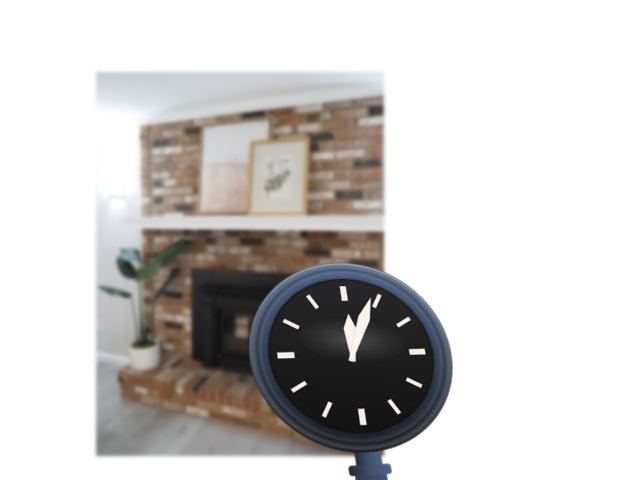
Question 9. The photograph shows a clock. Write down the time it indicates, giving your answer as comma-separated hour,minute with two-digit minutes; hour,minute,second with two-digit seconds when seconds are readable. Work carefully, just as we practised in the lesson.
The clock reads 12,04
